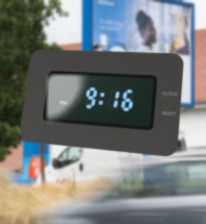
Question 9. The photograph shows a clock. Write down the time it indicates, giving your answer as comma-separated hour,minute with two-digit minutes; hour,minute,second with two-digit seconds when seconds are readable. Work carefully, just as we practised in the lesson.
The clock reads 9,16
